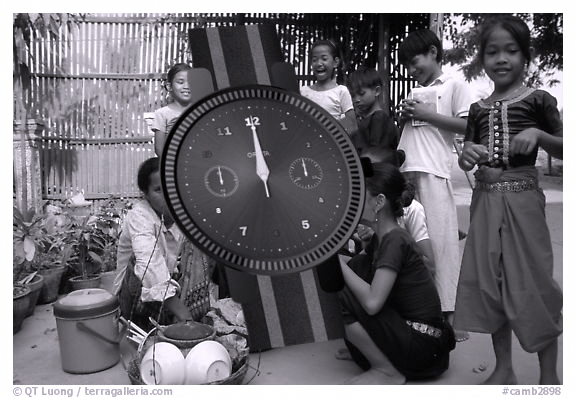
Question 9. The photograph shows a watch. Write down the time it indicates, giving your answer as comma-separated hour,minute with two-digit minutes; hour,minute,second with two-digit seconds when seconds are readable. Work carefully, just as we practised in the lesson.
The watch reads 12,00
